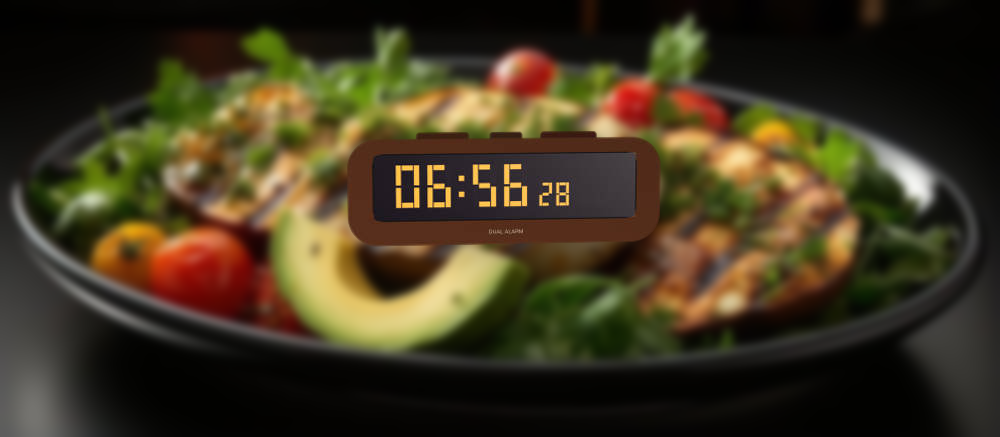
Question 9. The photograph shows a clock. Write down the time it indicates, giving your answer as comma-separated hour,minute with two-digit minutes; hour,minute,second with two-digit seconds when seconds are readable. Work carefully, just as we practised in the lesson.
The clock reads 6,56,28
